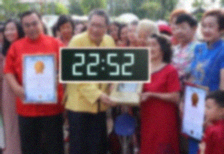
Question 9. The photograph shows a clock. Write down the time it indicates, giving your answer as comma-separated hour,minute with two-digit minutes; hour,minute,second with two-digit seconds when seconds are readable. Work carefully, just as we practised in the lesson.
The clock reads 22,52
